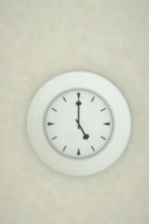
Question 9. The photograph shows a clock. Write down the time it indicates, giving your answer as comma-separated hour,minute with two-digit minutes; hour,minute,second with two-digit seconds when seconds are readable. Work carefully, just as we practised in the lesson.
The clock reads 5,00
